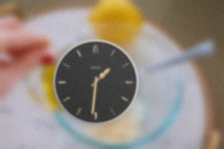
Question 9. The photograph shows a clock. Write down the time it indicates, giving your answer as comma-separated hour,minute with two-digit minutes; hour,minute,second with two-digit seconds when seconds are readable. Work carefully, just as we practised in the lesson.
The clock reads 1,31
